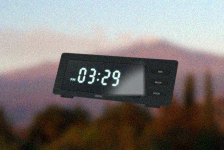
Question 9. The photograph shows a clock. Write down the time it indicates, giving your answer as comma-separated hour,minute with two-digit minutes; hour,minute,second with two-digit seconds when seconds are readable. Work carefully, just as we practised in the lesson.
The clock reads 3,29
